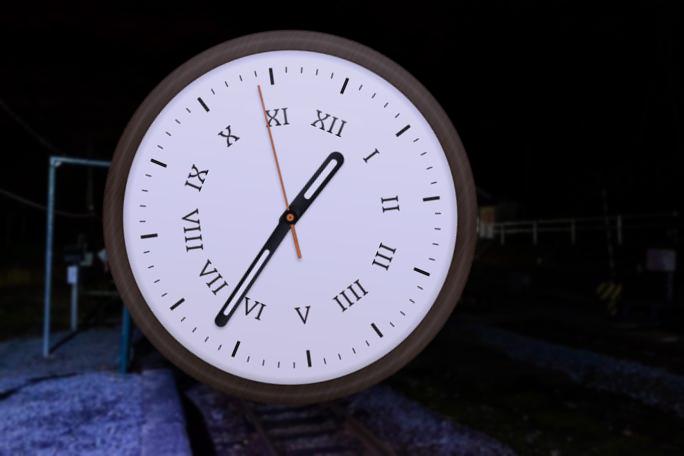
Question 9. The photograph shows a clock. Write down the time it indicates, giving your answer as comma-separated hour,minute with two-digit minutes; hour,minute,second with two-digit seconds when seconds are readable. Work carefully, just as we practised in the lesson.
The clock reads 12,31,54
